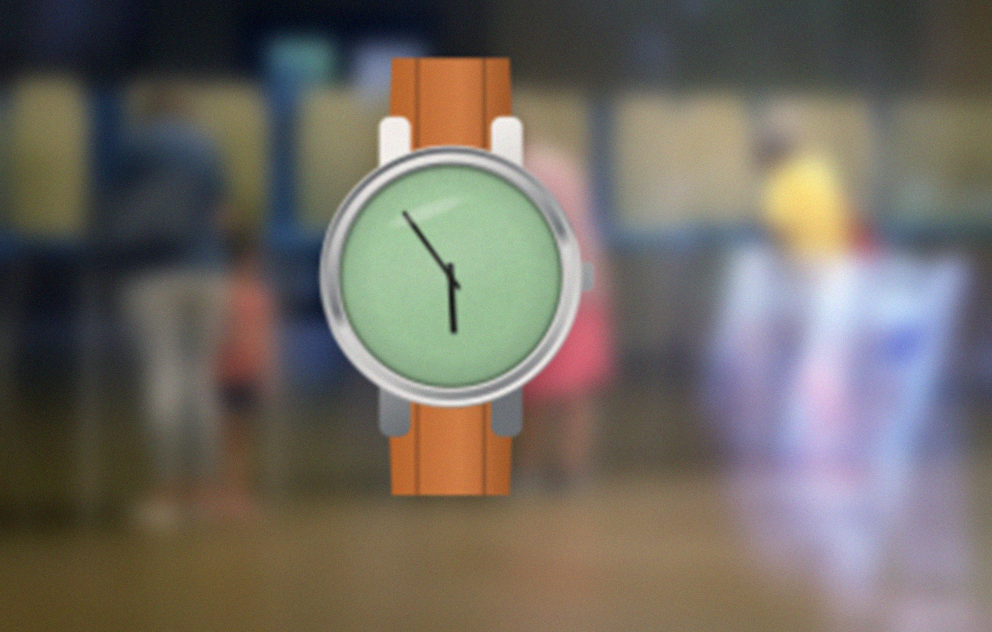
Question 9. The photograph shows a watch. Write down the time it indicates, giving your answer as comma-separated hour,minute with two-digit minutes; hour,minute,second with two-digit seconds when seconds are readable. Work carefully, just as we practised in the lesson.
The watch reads 5,54
